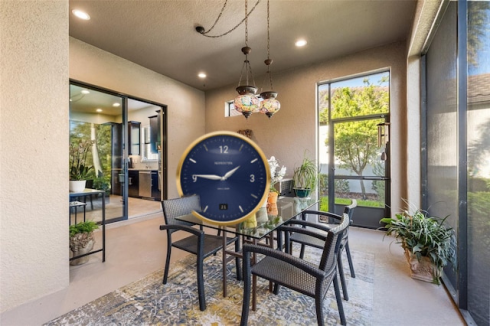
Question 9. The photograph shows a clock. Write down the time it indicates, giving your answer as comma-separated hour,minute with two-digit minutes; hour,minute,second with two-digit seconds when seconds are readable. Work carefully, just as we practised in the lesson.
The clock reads 1,46
